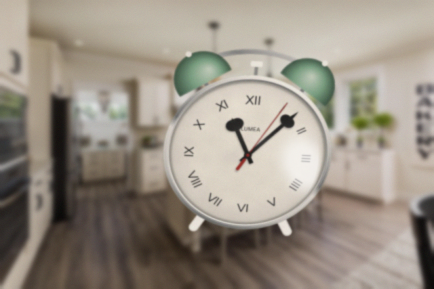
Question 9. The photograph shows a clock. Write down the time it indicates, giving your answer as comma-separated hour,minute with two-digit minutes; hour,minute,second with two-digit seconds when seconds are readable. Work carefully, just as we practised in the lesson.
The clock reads 11,07,05
